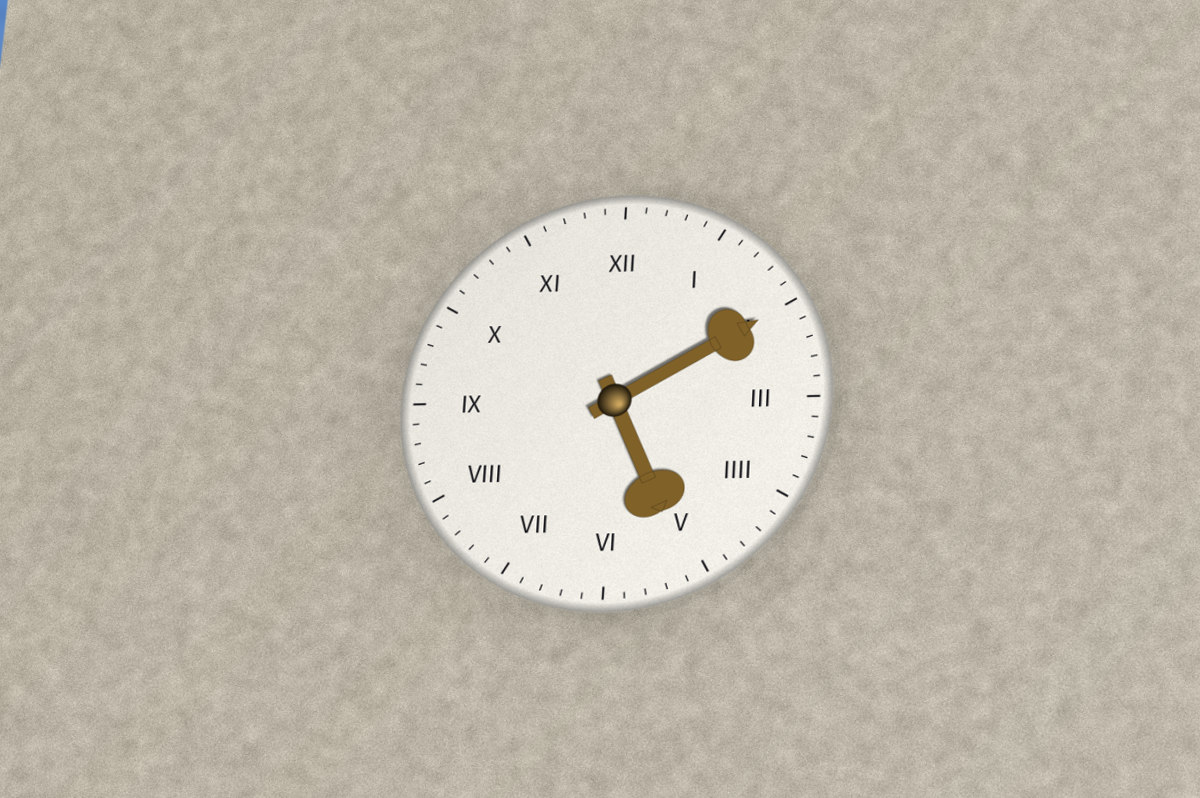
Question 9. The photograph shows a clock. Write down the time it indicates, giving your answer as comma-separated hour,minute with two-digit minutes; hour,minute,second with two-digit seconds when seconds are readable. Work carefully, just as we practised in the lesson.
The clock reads 5,10
